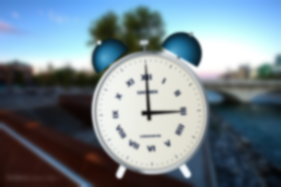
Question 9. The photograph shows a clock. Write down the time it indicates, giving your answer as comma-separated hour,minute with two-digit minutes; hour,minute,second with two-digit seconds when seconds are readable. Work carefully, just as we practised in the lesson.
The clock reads 3,00
